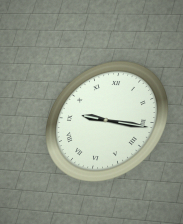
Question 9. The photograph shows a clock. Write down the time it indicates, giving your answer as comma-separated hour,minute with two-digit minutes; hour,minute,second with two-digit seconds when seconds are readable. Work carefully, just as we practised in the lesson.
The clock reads 9,16
